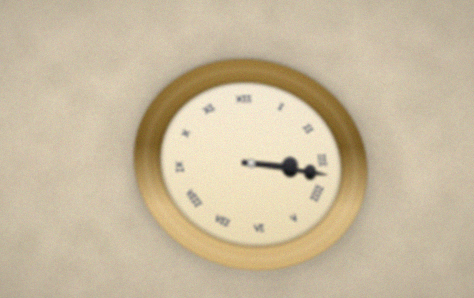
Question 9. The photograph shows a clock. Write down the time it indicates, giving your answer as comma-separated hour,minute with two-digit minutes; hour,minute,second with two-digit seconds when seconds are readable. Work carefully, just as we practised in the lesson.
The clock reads 3,17
